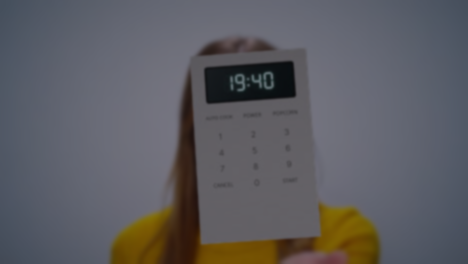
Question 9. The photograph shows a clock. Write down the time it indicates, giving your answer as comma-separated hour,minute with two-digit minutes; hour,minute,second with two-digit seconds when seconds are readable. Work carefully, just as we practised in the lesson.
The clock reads 19,40
